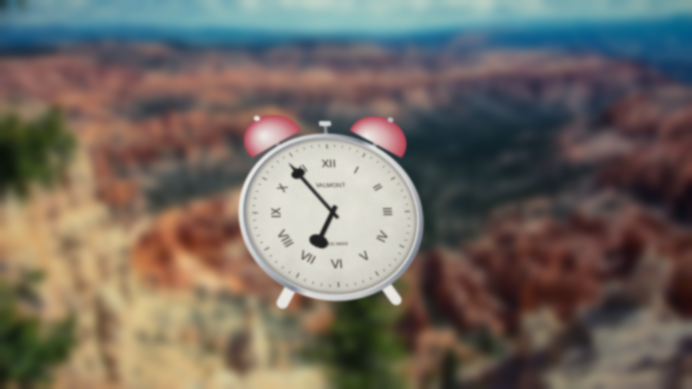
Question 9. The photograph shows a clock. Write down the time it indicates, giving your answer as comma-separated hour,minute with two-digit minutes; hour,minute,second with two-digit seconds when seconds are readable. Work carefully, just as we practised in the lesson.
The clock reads 6,54
